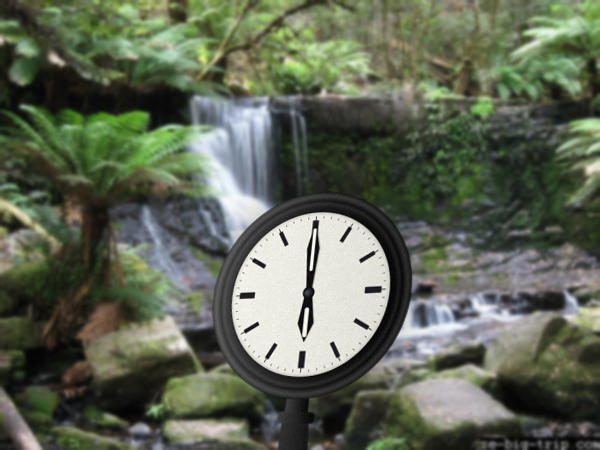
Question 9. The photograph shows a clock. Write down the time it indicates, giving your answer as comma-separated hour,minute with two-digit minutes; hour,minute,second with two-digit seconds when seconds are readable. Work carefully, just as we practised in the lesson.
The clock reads 6,00
